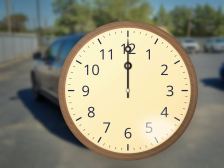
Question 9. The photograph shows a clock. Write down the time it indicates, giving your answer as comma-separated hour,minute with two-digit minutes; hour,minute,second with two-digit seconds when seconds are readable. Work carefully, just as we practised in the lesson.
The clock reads 12,00
